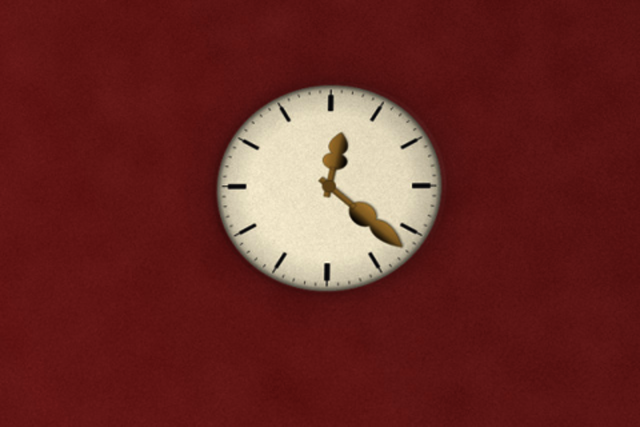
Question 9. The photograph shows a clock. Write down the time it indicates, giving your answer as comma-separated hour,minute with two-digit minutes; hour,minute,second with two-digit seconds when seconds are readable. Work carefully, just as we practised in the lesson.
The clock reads 12,22
